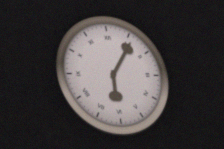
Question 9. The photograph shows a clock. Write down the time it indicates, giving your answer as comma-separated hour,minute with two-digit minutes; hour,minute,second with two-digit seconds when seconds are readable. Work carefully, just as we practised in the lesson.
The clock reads 6,06
